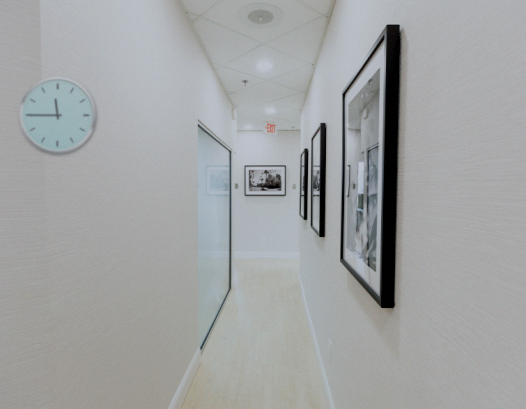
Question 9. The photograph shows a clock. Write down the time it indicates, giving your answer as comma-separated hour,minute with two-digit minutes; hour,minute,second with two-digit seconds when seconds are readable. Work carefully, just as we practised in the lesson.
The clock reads 11,45
